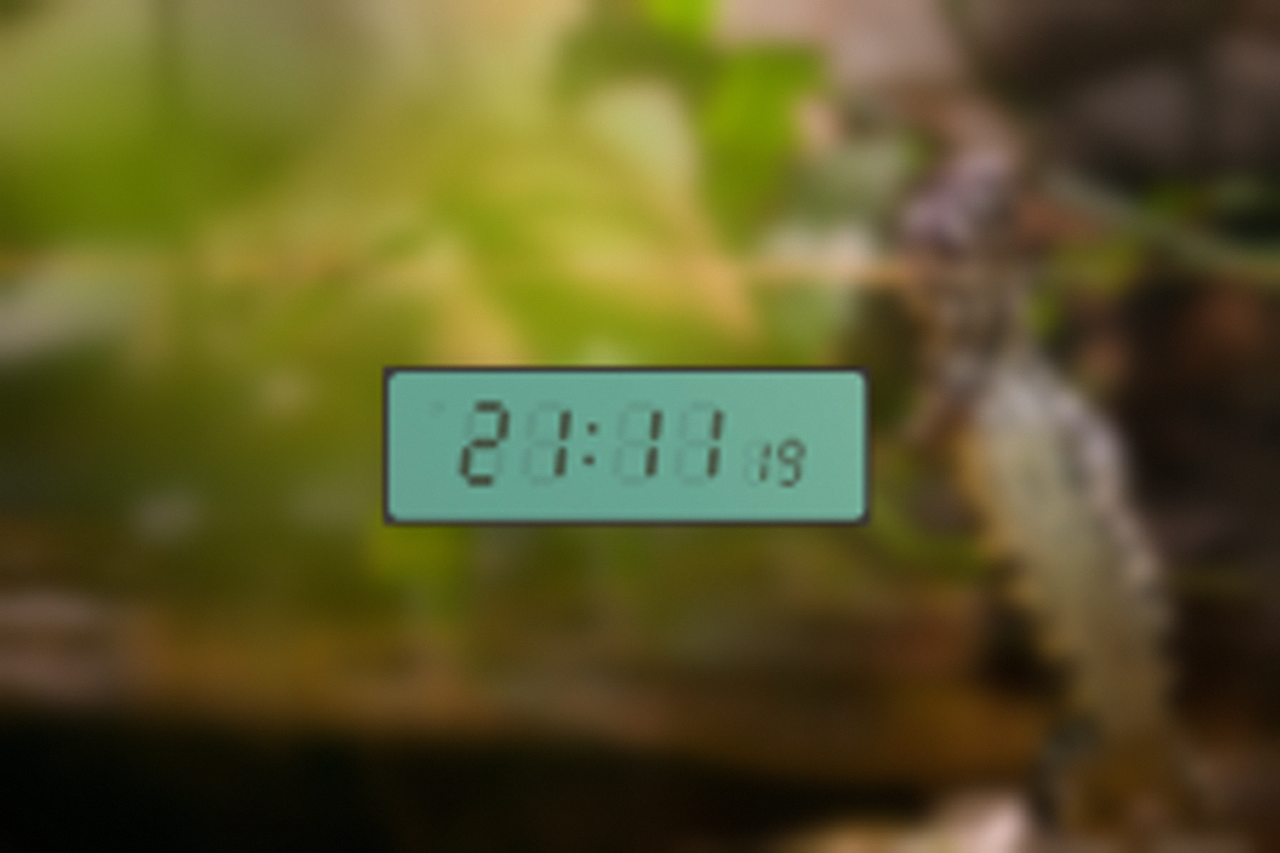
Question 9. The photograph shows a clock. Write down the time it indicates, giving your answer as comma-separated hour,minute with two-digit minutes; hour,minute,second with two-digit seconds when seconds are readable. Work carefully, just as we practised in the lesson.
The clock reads 21,11,19
